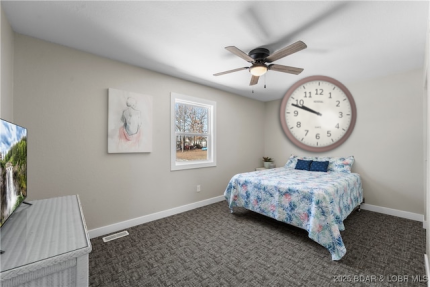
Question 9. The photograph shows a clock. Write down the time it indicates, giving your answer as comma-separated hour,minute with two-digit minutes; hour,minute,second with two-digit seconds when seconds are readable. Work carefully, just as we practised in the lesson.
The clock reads 9,48
